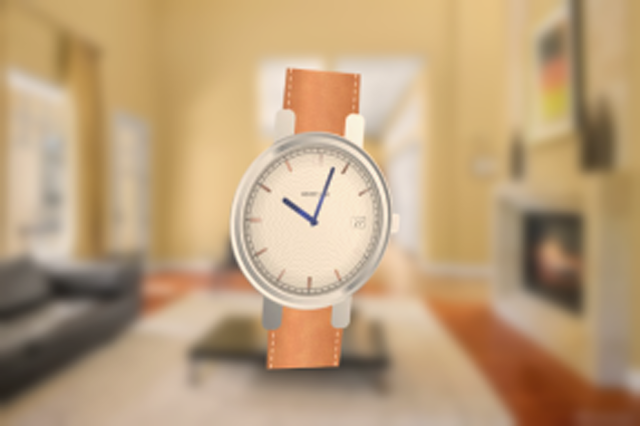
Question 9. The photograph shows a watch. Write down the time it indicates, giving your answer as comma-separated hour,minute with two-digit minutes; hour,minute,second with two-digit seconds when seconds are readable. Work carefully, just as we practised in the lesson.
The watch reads 10,03
